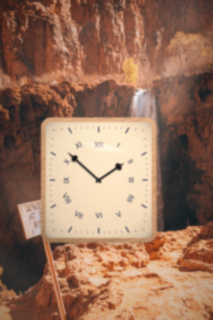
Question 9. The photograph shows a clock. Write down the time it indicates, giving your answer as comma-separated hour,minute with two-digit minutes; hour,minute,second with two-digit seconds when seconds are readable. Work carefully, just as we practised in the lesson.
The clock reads 1,52
